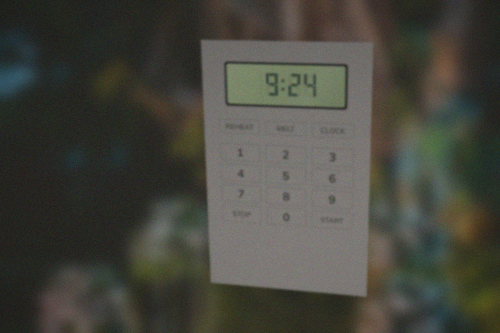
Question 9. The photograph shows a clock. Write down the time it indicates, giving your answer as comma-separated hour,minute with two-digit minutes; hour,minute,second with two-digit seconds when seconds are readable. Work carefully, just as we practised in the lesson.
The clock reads 9,24
